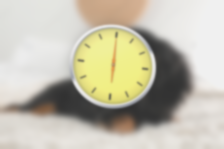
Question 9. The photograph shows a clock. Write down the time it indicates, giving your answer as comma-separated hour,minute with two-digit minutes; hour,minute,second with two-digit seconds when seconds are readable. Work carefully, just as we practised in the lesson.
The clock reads 6,00
